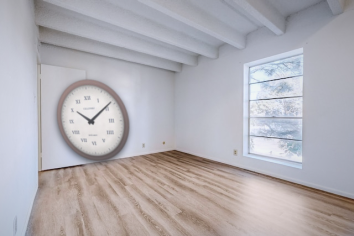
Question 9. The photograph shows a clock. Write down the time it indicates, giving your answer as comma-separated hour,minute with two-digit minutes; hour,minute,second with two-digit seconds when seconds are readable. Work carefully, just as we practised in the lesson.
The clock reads 10,09
